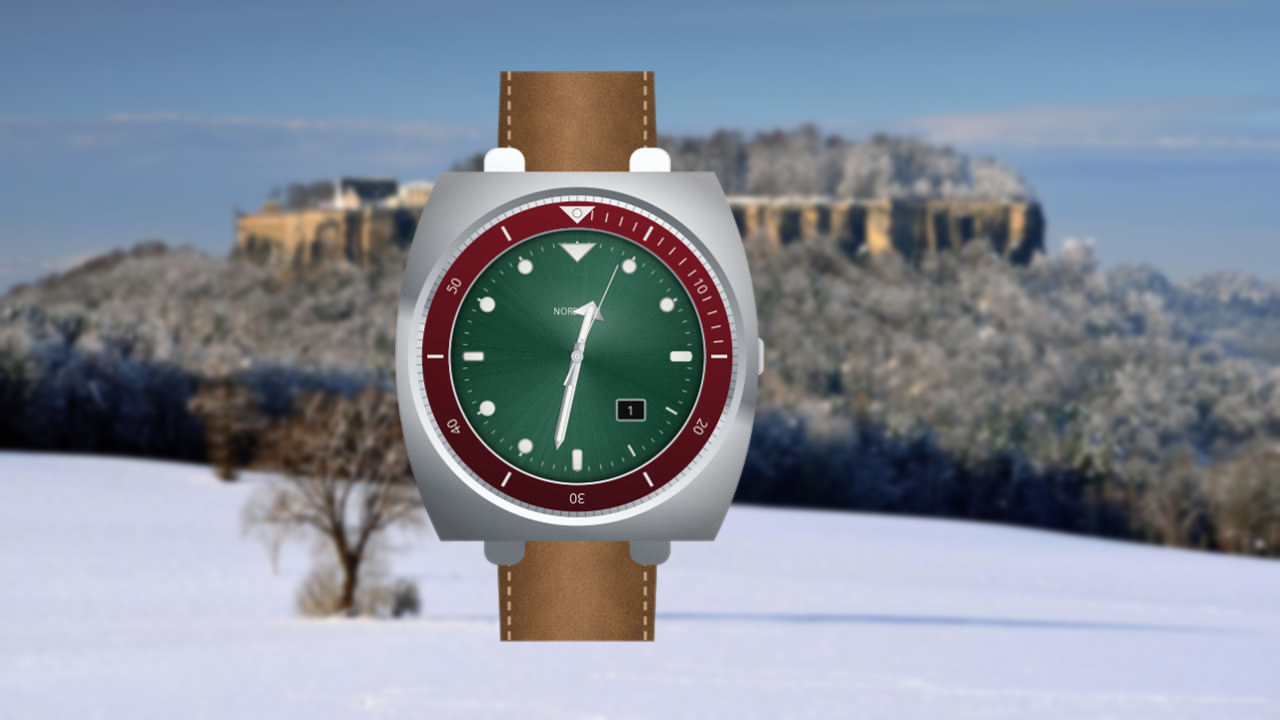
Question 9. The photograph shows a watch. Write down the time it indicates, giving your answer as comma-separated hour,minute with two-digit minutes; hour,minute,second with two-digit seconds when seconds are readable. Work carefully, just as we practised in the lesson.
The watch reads 12,32,04
